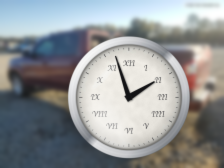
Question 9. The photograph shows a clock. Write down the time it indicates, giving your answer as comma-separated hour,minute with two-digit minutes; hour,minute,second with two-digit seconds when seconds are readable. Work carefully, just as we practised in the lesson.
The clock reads 1,57
